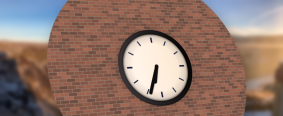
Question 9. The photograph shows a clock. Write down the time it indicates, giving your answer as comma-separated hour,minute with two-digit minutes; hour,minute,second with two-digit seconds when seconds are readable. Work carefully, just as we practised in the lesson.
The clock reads 6,34
